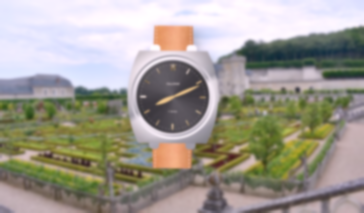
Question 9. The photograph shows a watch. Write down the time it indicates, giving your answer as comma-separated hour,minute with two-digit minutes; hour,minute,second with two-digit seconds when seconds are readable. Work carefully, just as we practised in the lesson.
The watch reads 8,11
